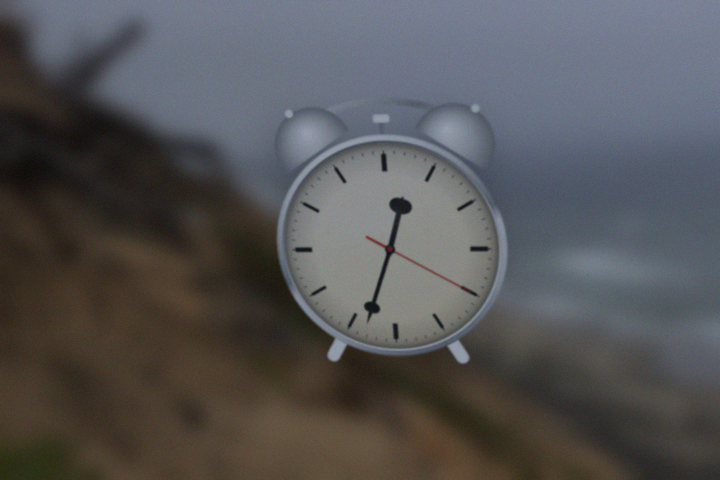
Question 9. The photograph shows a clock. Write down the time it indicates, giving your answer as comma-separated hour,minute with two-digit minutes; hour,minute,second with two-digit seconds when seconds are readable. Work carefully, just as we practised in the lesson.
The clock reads 12,33,20
